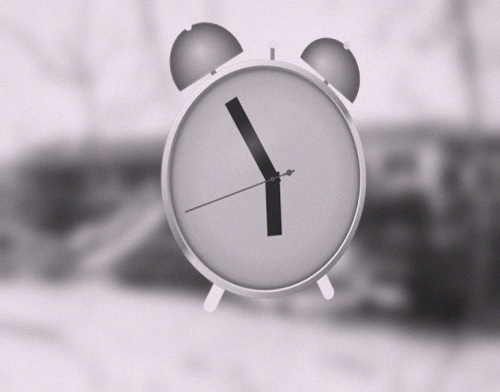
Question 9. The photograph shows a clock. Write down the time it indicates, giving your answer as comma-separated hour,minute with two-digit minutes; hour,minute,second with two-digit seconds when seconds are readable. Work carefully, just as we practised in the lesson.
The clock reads 5,54,42
